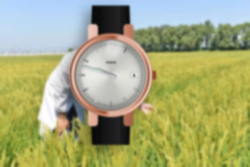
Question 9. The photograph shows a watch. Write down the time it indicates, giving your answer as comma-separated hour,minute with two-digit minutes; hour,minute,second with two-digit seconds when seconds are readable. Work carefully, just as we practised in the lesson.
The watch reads 9,48
